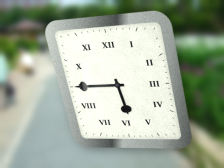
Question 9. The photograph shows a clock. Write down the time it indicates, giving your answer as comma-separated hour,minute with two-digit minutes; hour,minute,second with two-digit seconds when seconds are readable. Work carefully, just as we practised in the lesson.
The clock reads 5,45
